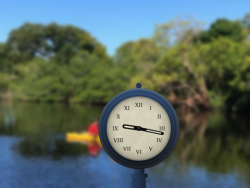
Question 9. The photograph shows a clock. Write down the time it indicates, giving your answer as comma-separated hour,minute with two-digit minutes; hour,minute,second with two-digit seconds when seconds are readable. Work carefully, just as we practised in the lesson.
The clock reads 9,17
